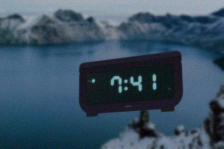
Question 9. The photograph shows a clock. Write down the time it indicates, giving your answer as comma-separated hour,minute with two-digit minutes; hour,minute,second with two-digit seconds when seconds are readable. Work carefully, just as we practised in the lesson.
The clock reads 7,41
